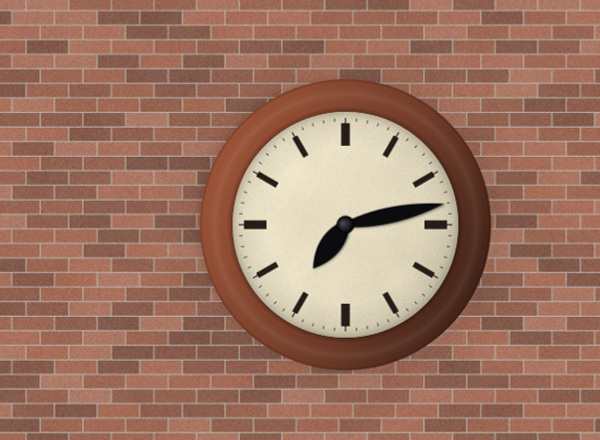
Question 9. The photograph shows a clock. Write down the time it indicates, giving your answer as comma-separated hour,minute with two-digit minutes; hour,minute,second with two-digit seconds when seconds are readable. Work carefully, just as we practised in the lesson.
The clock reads 7,13
